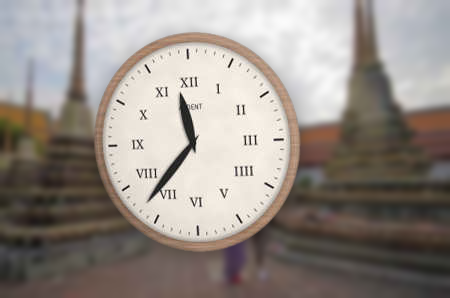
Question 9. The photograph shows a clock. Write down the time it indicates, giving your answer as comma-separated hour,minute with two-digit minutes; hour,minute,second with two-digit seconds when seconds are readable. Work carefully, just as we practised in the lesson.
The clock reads 11,37
